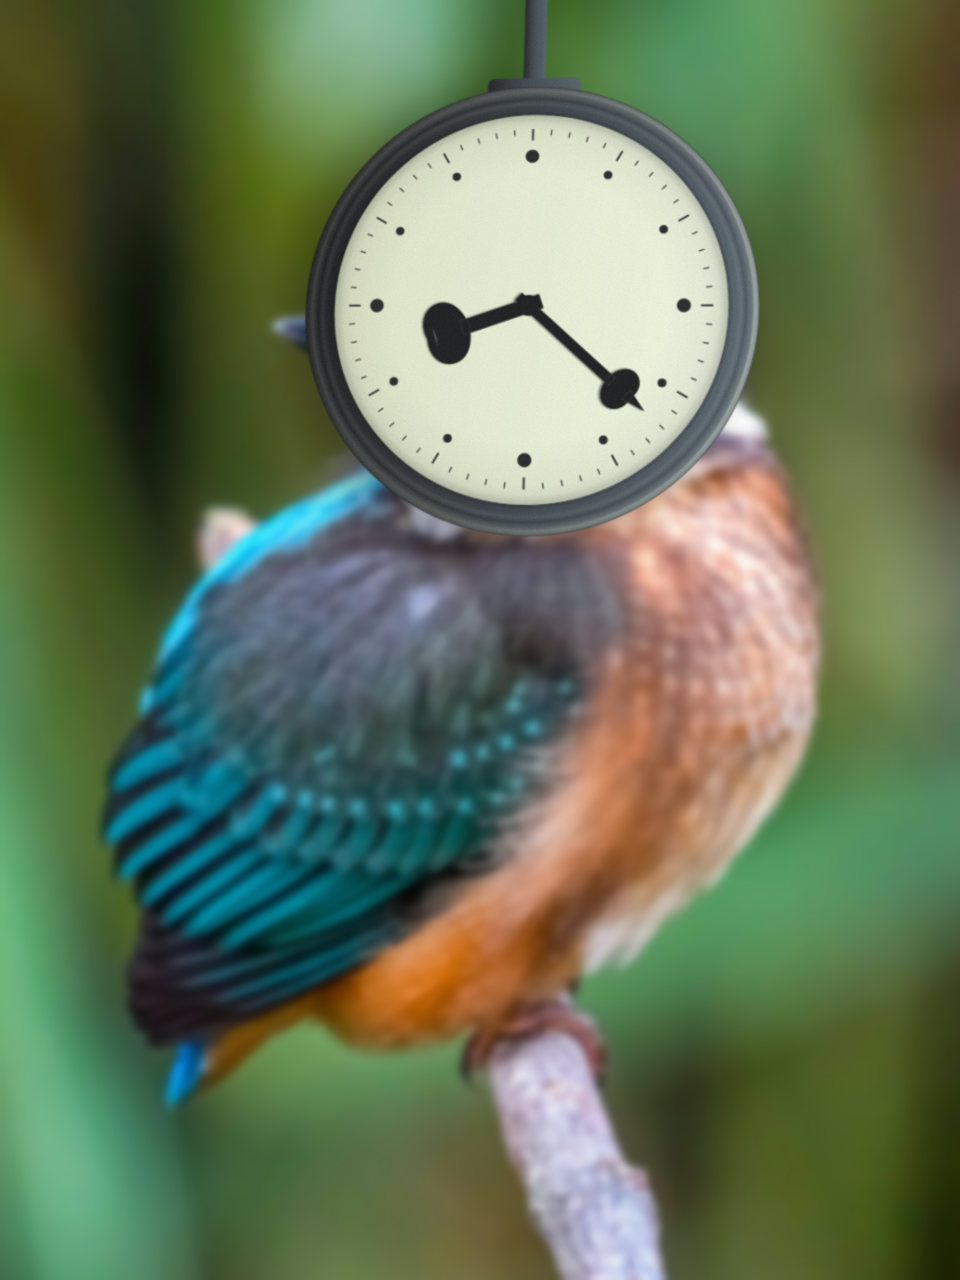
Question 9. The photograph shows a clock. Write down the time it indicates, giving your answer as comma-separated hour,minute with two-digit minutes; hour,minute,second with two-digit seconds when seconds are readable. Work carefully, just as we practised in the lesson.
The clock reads 8,22
